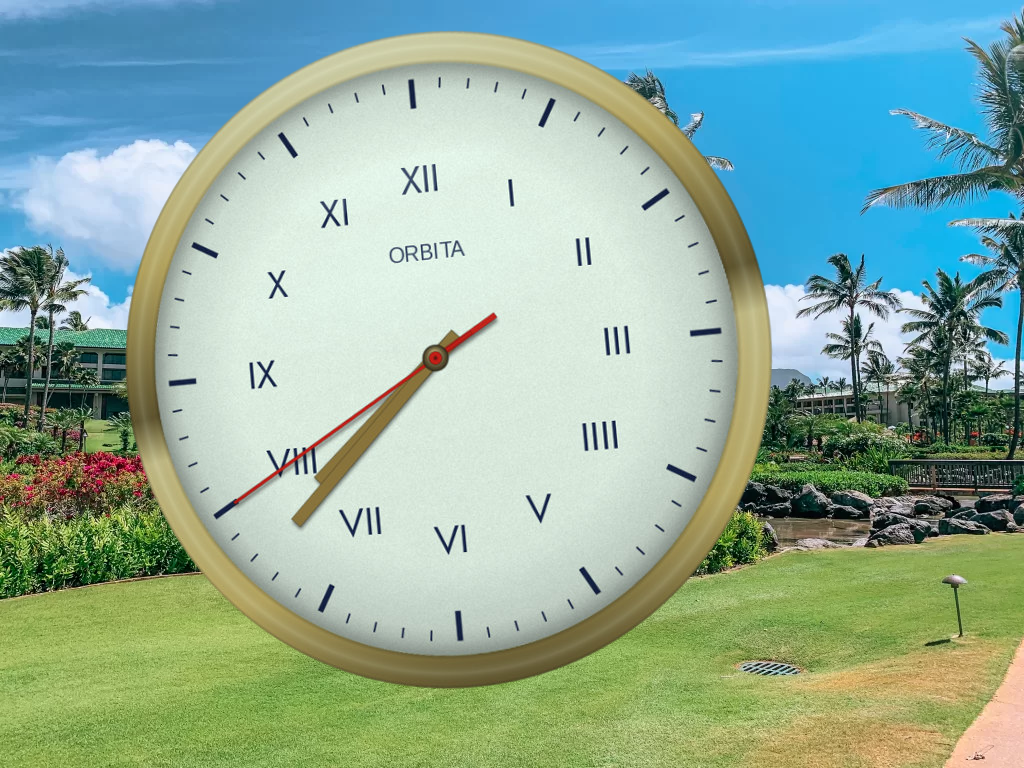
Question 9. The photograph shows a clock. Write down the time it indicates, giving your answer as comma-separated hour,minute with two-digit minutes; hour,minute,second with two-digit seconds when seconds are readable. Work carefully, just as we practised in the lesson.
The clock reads 7,37,40
